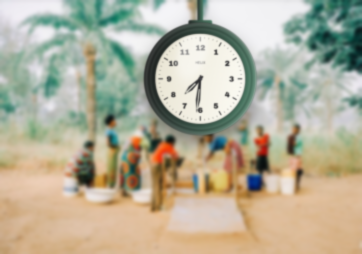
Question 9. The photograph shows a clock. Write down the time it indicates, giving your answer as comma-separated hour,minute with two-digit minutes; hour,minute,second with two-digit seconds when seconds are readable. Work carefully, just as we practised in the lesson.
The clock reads 7,31
